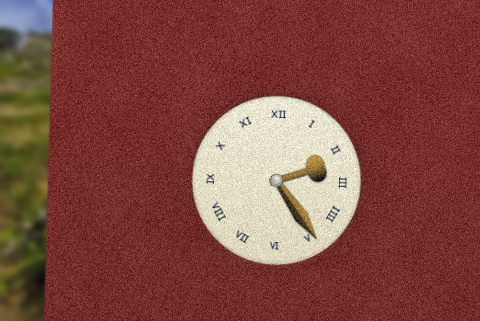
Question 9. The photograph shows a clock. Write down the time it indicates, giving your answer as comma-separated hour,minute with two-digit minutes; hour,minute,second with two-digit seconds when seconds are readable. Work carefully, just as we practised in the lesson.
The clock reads 2,24
